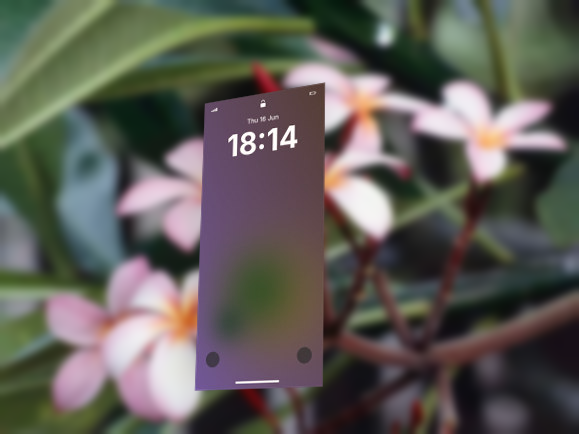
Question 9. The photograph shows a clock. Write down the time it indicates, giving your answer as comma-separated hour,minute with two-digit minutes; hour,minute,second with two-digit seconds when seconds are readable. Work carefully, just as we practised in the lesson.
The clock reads 18,14
